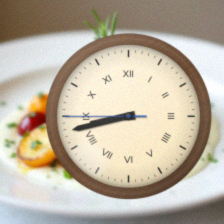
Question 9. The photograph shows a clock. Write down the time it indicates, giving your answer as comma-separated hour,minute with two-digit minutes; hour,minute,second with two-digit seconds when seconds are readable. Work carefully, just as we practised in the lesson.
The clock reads 8,42,45
